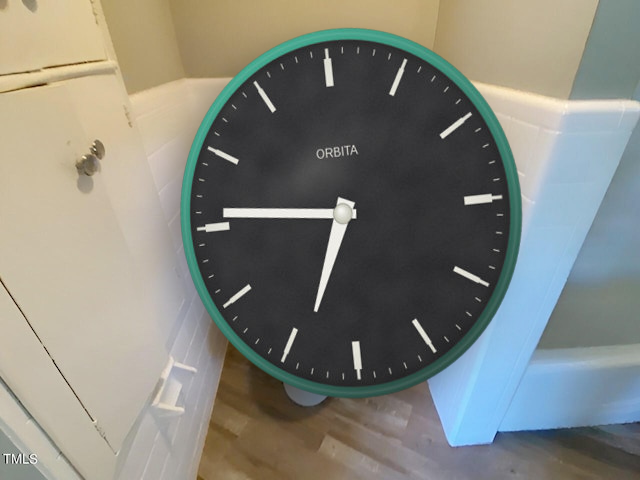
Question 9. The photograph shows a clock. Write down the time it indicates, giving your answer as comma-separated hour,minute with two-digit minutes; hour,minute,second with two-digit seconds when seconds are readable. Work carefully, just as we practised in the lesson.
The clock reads 6,46
